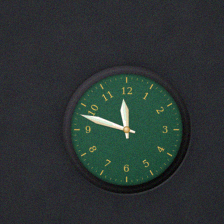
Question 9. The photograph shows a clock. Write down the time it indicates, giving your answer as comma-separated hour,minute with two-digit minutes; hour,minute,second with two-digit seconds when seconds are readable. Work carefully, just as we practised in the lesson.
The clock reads 11,48
